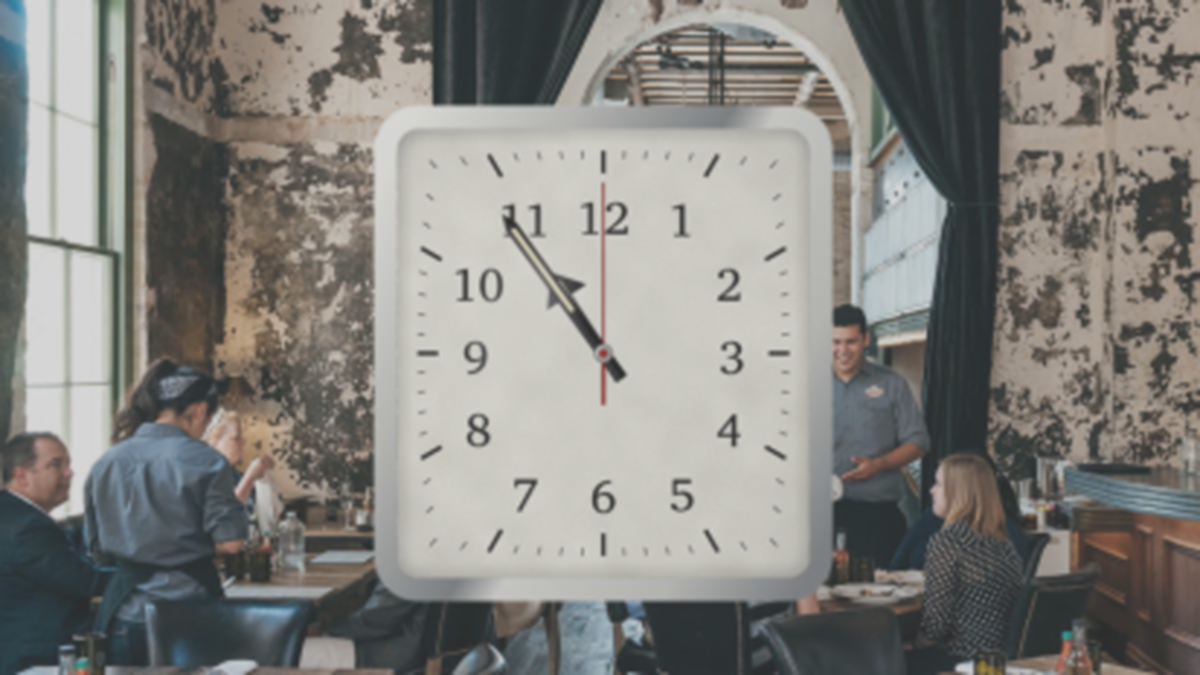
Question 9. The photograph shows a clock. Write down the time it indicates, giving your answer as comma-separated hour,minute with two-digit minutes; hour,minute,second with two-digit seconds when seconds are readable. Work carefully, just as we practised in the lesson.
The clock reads 10,54,00
